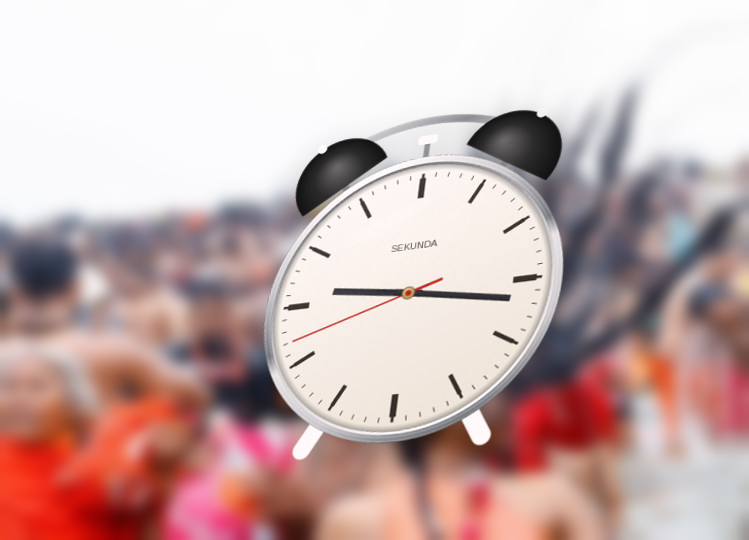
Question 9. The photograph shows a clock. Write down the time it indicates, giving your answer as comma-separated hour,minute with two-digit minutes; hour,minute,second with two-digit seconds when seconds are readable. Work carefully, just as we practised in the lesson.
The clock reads 9,16,42
